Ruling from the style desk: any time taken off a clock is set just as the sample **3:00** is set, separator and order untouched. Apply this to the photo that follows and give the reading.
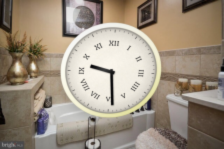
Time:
**9:29**
